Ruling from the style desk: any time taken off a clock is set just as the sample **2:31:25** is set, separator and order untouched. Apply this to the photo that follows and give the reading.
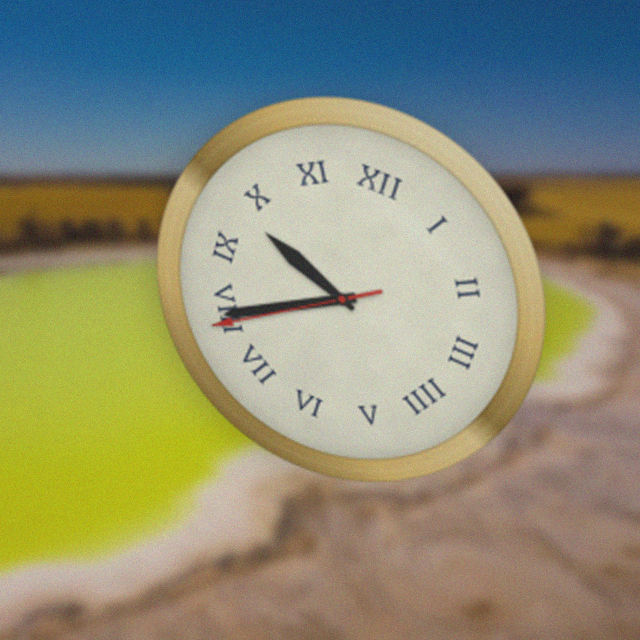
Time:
**9:39:39**
